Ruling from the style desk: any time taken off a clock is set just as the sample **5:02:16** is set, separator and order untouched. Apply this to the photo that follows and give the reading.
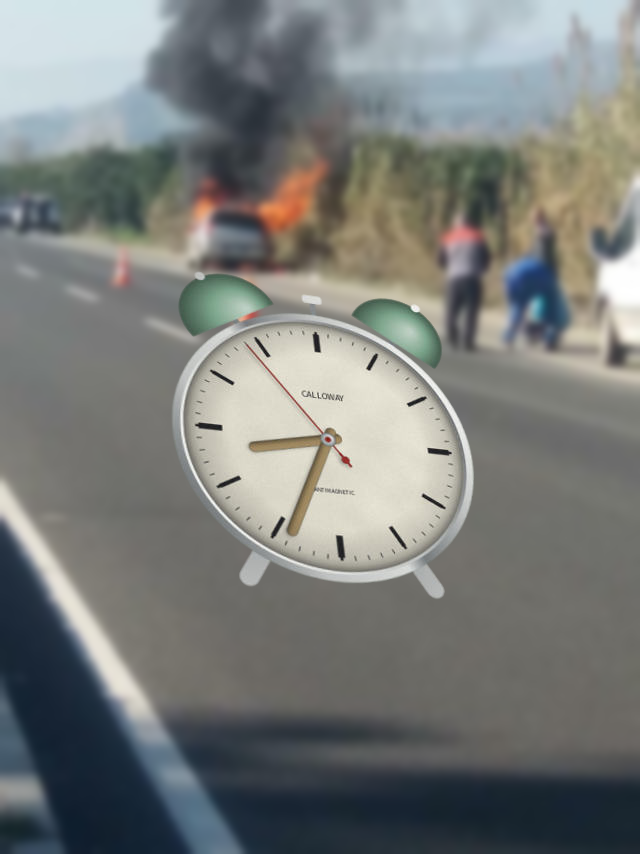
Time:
**8:33:54**
